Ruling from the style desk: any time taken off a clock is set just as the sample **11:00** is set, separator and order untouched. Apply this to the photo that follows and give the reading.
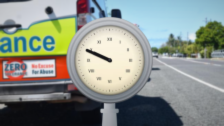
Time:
**9:49**
